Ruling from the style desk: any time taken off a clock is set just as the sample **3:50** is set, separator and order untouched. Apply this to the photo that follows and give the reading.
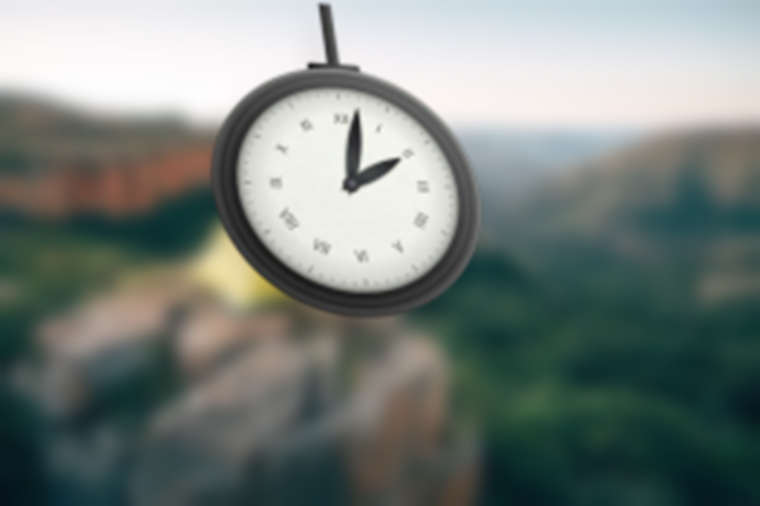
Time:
**2:02**
